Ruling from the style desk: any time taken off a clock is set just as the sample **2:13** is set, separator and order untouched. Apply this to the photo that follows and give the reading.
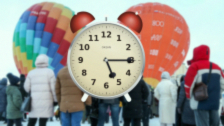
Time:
**5:15**
